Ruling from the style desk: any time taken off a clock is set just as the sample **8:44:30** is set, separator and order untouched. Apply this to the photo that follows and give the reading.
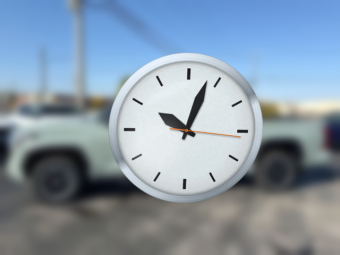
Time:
**10:03:16**
